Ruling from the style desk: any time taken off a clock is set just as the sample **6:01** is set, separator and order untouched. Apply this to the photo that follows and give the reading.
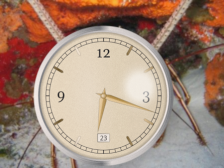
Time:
**6:18**
